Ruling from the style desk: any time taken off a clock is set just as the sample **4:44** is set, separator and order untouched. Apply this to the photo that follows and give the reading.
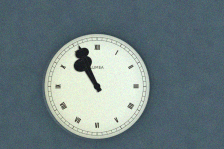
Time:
**10:56**
